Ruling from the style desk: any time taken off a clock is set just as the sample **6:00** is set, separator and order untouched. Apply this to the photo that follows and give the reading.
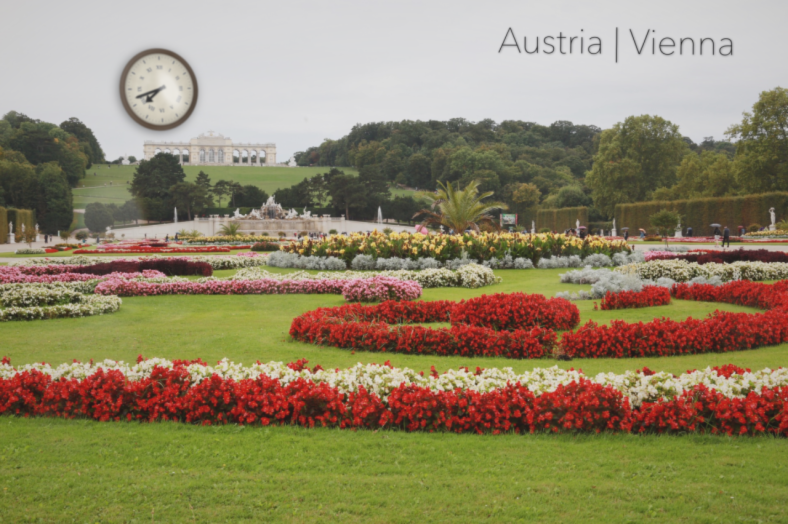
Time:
**7:42**
